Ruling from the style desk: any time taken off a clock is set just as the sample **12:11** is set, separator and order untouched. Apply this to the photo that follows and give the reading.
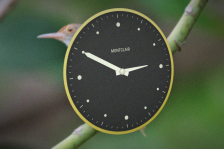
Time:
**2:50**
